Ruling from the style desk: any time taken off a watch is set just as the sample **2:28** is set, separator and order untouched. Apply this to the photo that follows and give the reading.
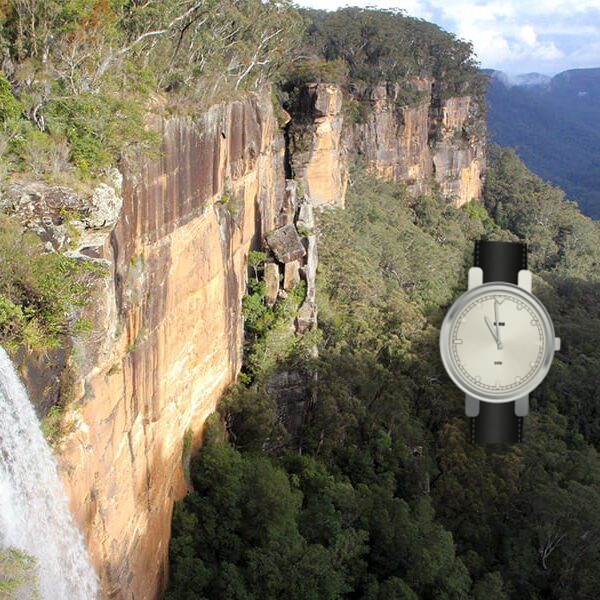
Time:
**10:59**
